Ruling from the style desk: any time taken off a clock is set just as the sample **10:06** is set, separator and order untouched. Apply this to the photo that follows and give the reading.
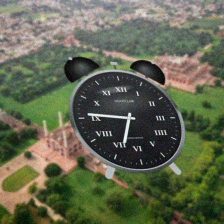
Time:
**6:46**
